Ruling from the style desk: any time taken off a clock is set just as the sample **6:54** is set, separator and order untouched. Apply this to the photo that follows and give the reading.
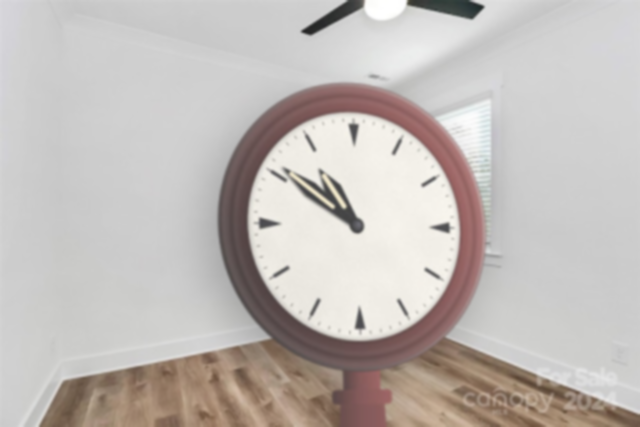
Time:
**10:51**
